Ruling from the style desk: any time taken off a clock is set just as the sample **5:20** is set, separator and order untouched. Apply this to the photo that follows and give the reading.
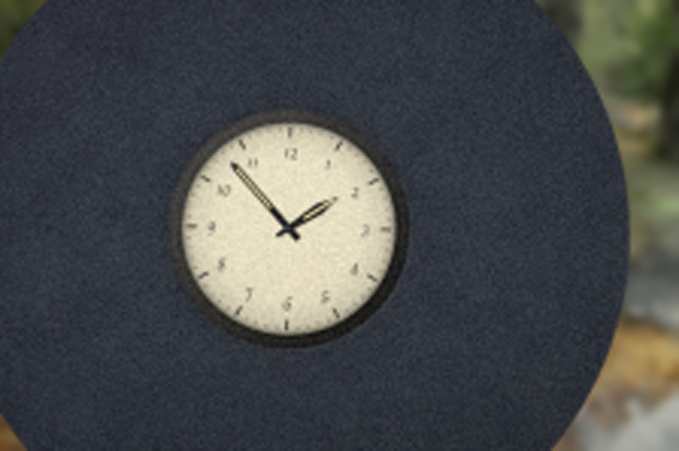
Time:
**1:53**
